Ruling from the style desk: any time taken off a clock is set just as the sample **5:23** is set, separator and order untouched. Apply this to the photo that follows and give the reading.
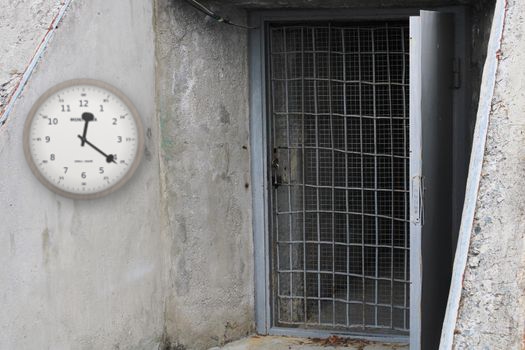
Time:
**12:21**
